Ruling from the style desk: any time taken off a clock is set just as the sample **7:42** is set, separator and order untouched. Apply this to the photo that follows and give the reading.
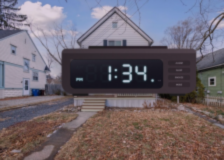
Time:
**1:34**
